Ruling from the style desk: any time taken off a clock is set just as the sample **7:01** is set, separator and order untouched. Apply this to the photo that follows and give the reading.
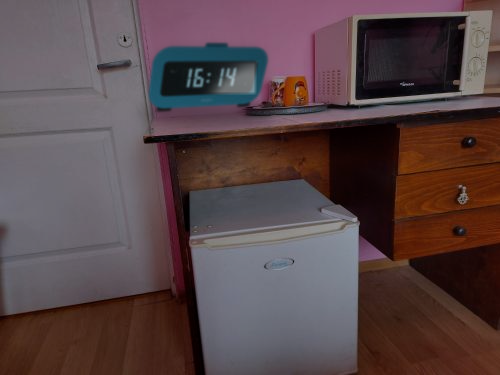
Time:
**16:14**
